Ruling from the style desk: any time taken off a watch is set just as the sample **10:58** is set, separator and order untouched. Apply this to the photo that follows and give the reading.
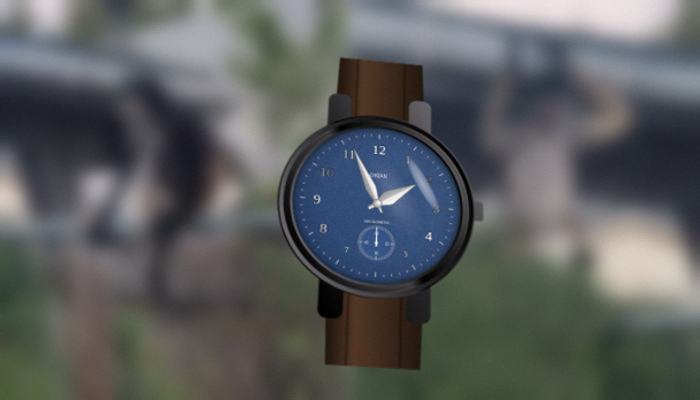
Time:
**1:56**
